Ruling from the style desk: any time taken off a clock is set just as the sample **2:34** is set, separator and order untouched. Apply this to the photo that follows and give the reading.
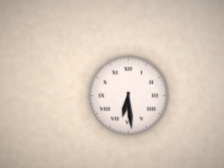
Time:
**6:29**
